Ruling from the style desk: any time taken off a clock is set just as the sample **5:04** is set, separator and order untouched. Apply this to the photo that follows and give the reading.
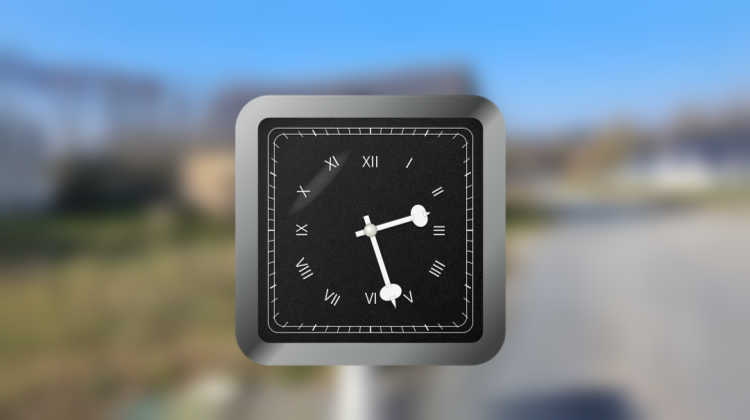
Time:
**2:27**
